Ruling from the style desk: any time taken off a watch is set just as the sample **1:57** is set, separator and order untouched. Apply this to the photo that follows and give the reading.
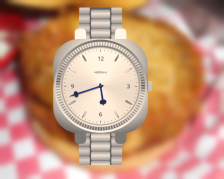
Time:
**5:42**
